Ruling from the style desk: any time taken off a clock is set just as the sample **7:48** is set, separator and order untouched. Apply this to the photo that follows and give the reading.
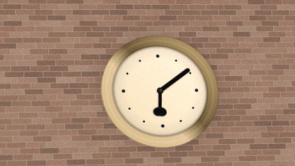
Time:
**6:09**
